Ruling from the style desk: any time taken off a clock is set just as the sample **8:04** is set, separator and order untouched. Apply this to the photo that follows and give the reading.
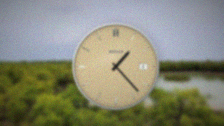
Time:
**1:23**
